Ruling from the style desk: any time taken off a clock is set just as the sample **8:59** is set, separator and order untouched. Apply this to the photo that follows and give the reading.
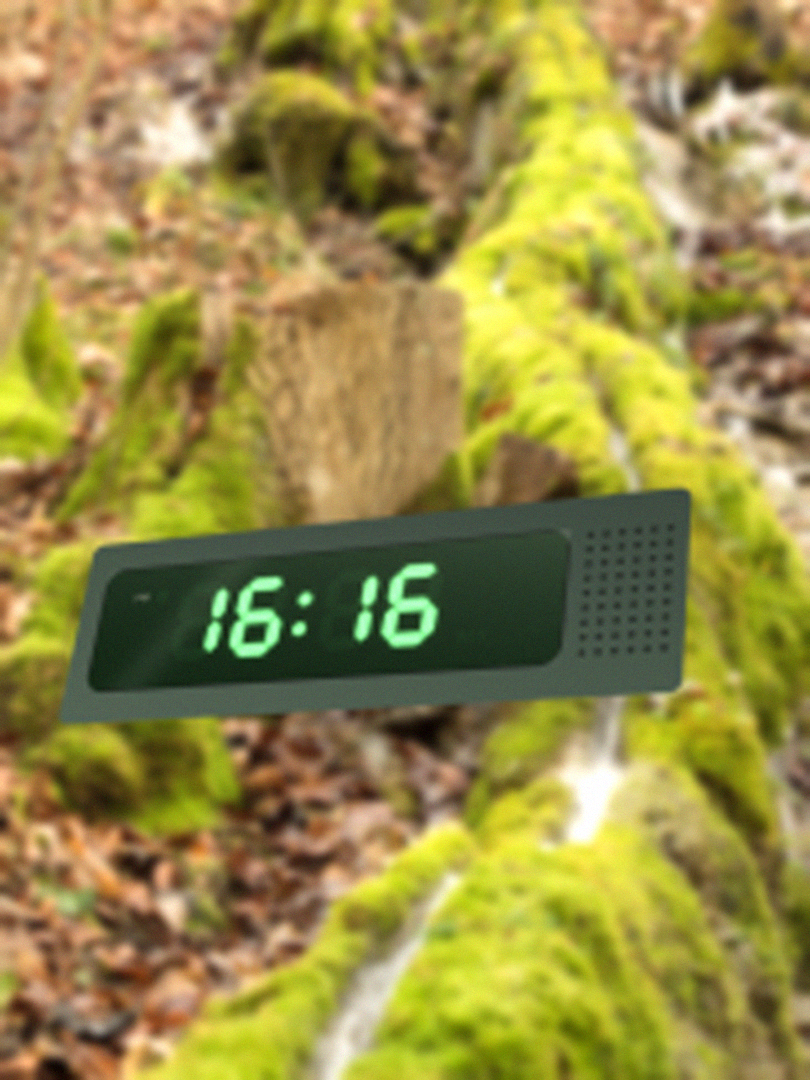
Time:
**16:16**
